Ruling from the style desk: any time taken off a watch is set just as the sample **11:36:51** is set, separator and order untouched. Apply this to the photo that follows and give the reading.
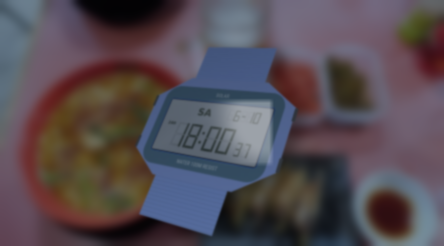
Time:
**18:00:37**
